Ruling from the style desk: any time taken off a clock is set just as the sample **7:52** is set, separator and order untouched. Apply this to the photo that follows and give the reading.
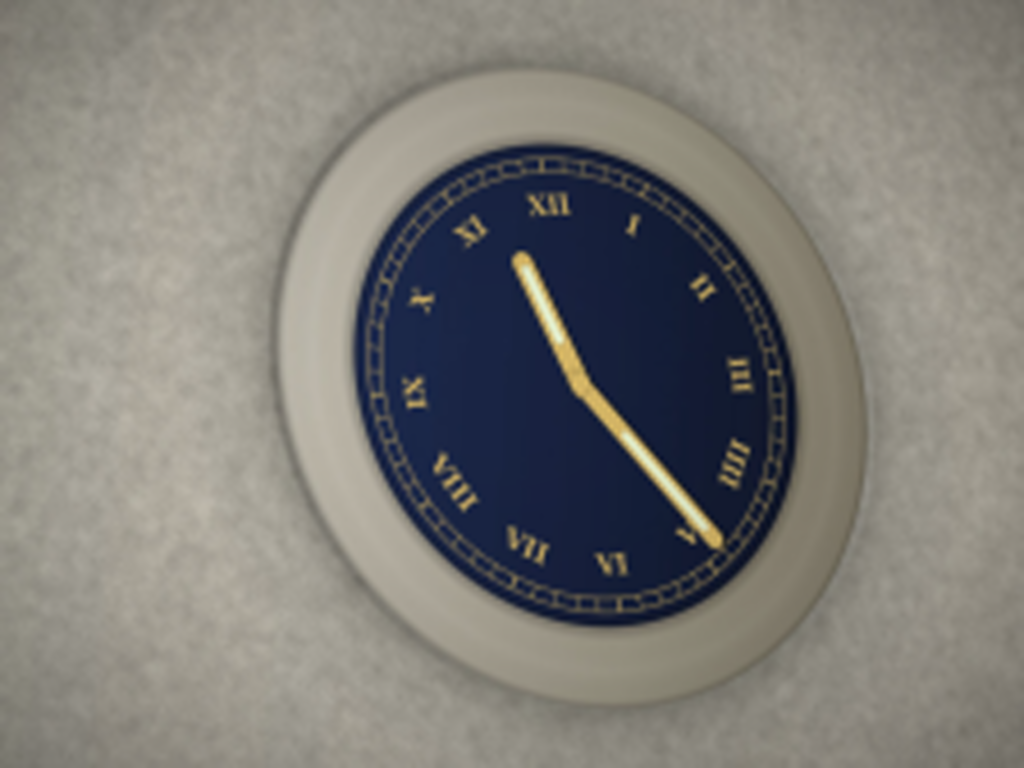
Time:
**11:24**
